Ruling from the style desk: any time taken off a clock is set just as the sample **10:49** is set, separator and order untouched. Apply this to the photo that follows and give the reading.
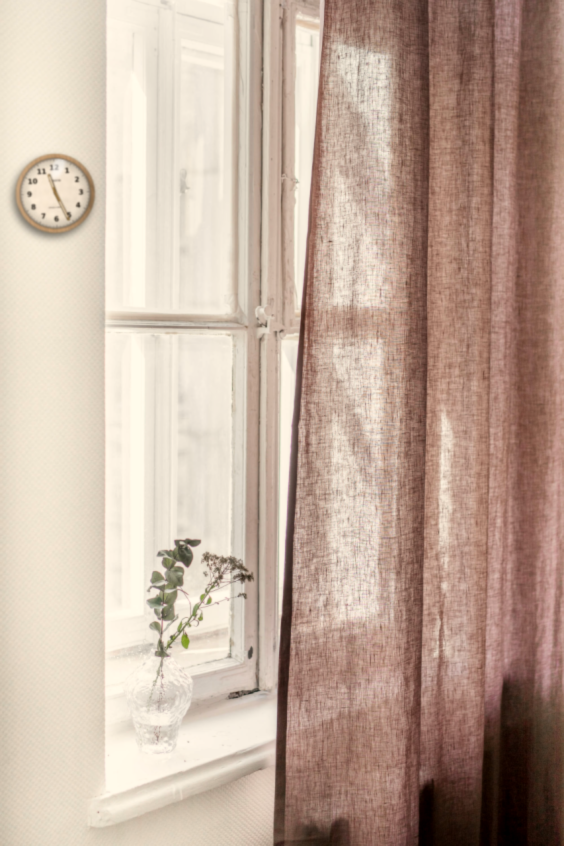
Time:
**11:26**
